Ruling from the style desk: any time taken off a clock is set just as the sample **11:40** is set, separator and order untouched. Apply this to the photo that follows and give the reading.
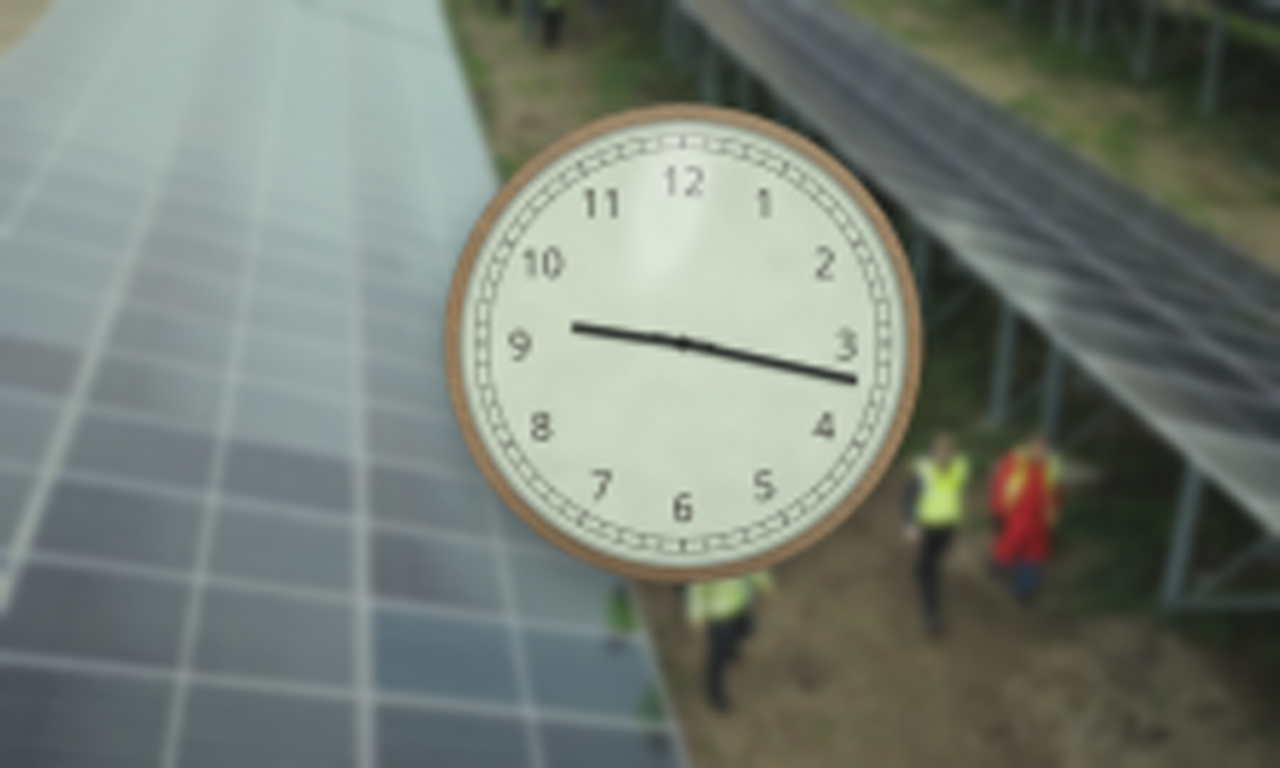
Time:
**9:17**
